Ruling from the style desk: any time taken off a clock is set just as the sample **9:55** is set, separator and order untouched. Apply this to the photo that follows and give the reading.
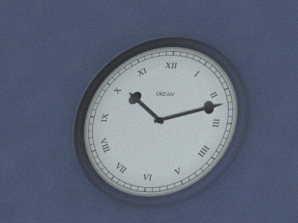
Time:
**10:12**
